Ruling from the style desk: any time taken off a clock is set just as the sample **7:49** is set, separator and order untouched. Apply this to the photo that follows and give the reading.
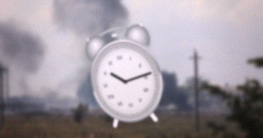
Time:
**10:14**
